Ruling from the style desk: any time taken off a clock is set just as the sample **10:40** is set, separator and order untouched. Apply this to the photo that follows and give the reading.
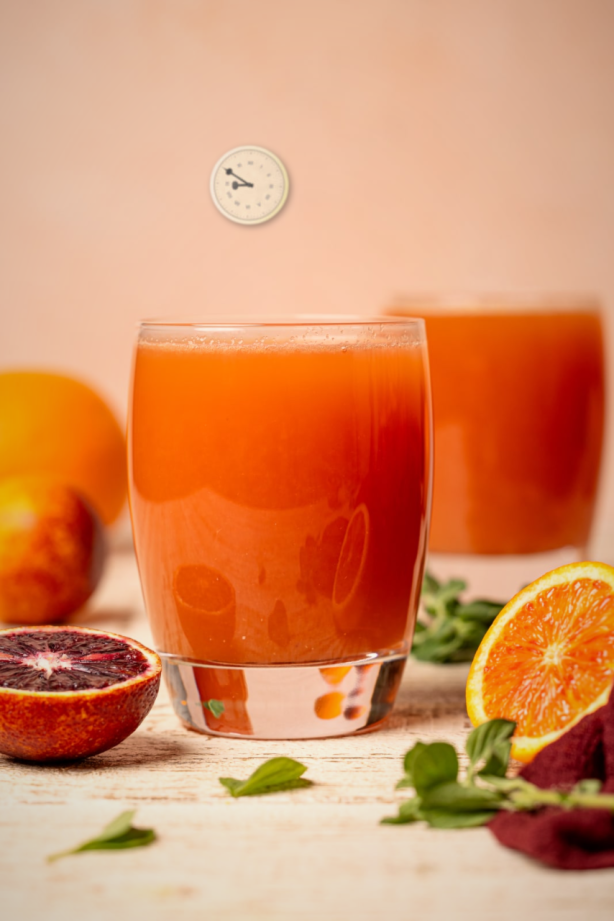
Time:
**8:50**
